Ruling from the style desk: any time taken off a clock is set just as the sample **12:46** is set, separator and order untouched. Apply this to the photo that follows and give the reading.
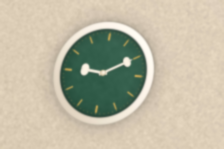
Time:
**9:10**
